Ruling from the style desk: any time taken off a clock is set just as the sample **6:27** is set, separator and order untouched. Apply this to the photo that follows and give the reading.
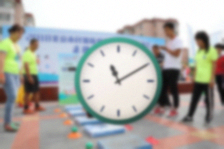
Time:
**11:10**
